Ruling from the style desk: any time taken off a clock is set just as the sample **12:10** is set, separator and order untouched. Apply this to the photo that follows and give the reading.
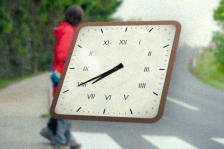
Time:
**7:40**
